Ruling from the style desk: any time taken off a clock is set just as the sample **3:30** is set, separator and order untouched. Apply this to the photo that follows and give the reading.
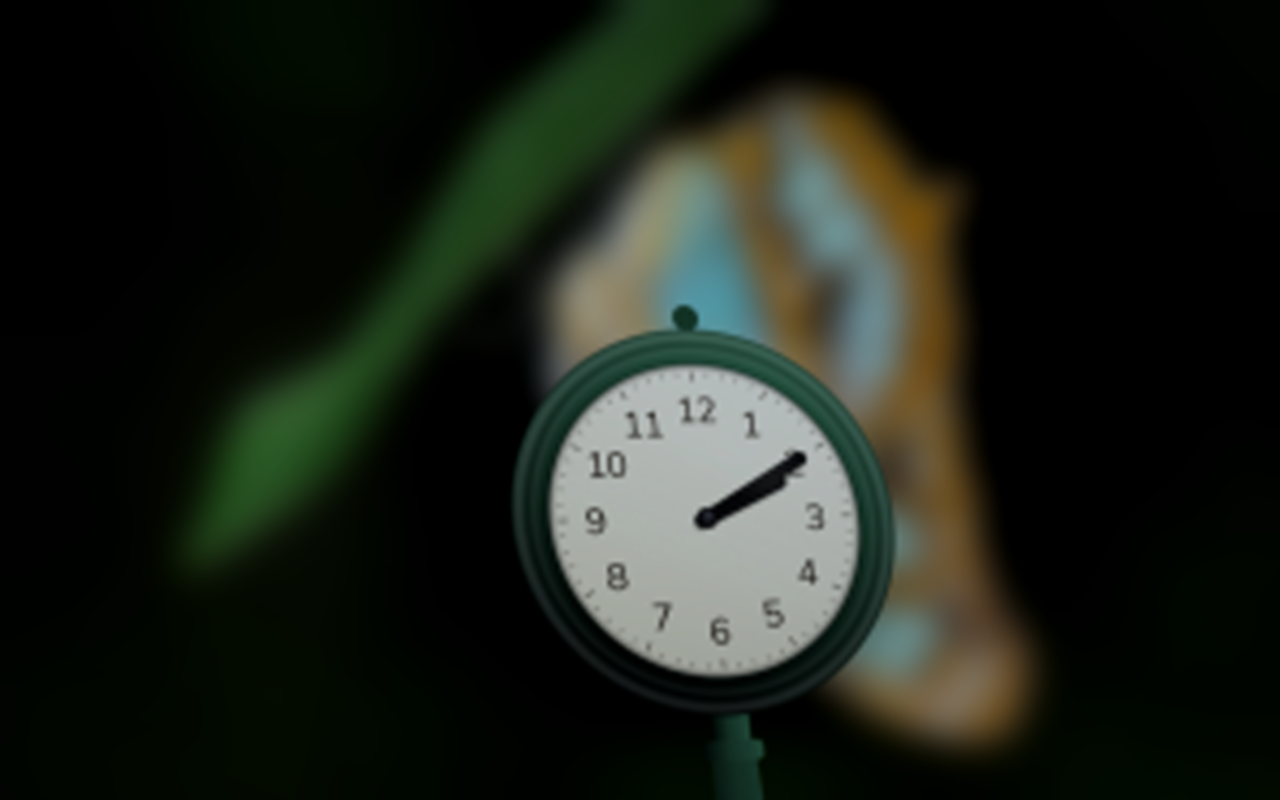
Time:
**2:10**
